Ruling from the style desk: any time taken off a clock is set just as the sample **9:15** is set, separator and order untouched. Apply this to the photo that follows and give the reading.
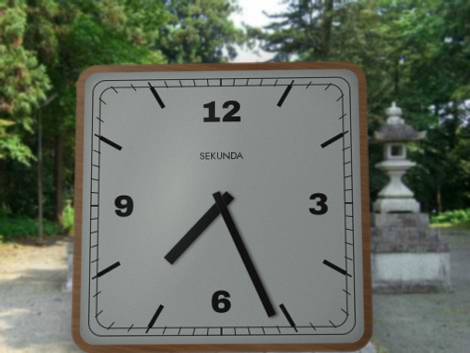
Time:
**7:26**
